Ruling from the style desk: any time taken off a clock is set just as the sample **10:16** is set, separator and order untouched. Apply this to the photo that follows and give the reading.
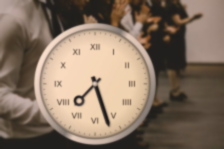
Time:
**7:27**
